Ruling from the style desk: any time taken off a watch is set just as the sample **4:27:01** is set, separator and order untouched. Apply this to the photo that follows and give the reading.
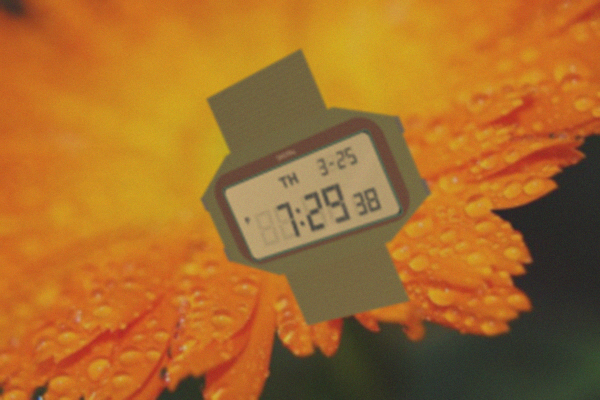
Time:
**7:29:38**
